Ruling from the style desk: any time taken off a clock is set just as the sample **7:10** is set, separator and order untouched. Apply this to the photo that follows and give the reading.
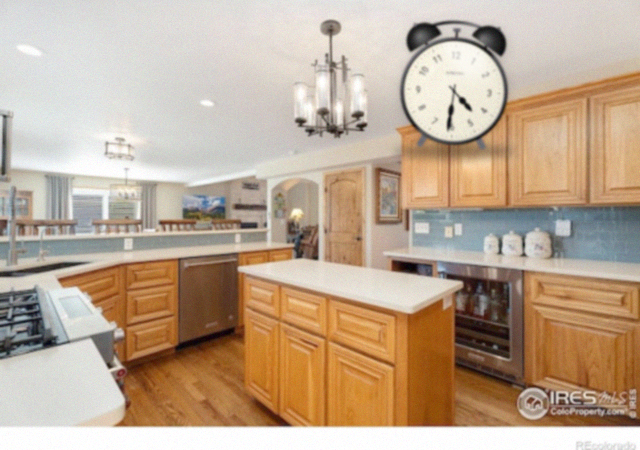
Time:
**4:31**
